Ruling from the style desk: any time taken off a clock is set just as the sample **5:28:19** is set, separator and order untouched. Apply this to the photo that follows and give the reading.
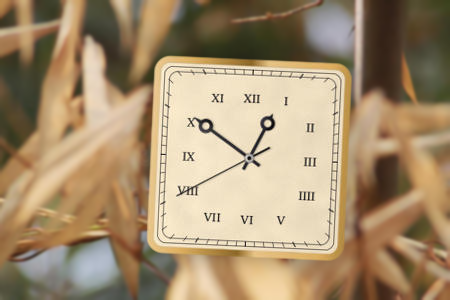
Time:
**12:50:40**
